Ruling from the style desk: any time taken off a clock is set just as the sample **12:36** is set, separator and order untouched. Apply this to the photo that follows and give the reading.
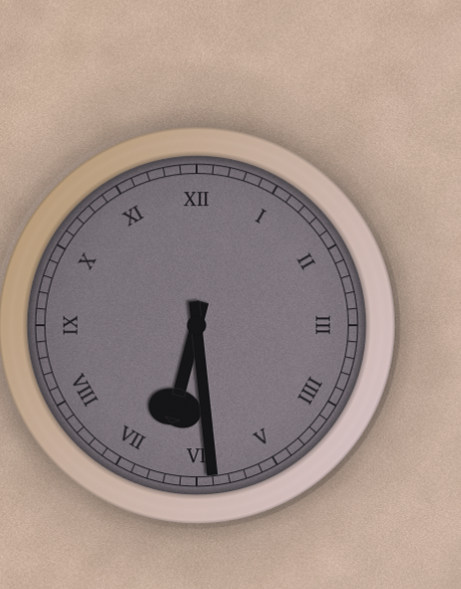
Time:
**6:29**
